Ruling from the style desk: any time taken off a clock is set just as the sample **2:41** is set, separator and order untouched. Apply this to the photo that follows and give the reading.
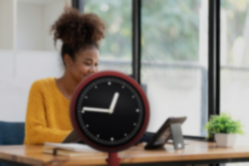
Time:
**12:46**
